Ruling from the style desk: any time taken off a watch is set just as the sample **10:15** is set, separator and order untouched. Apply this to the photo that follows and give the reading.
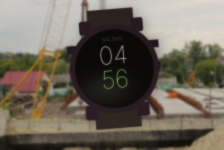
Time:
**4:56**
